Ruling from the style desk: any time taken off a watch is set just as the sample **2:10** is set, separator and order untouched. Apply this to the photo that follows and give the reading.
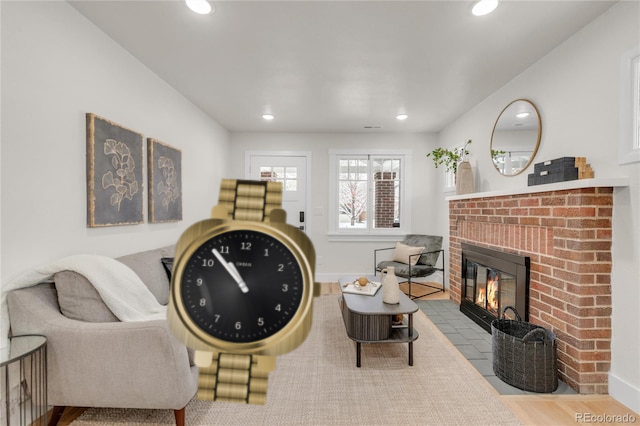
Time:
**10:53**
